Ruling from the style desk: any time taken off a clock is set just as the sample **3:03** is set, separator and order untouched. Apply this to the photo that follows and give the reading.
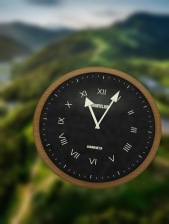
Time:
**11:04**
